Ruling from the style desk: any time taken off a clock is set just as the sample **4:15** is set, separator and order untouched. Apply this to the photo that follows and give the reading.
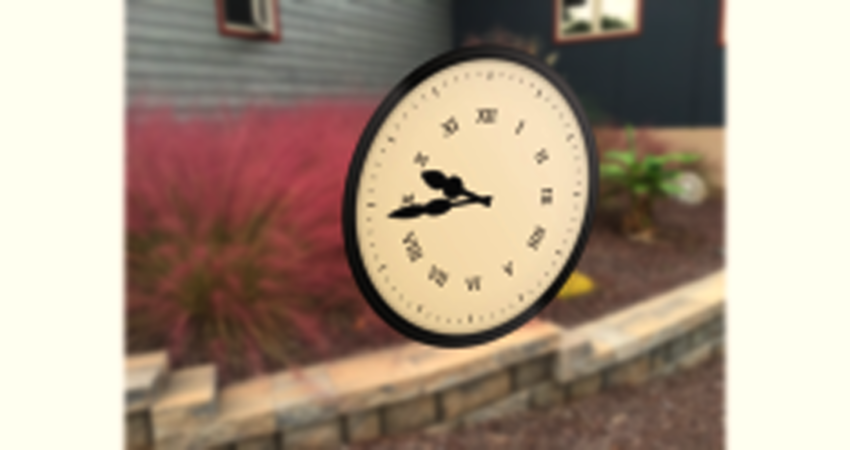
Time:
**9:44**
